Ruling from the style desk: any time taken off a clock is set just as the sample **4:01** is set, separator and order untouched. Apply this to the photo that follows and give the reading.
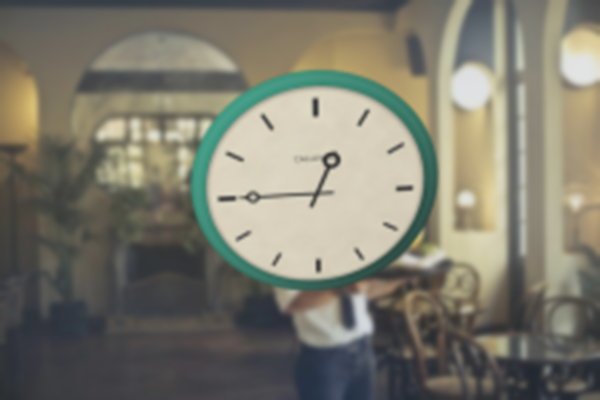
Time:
**12:45**
